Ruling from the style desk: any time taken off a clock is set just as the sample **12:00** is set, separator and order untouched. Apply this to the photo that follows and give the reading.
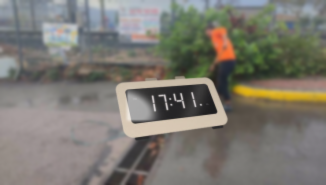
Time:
**17:41**
